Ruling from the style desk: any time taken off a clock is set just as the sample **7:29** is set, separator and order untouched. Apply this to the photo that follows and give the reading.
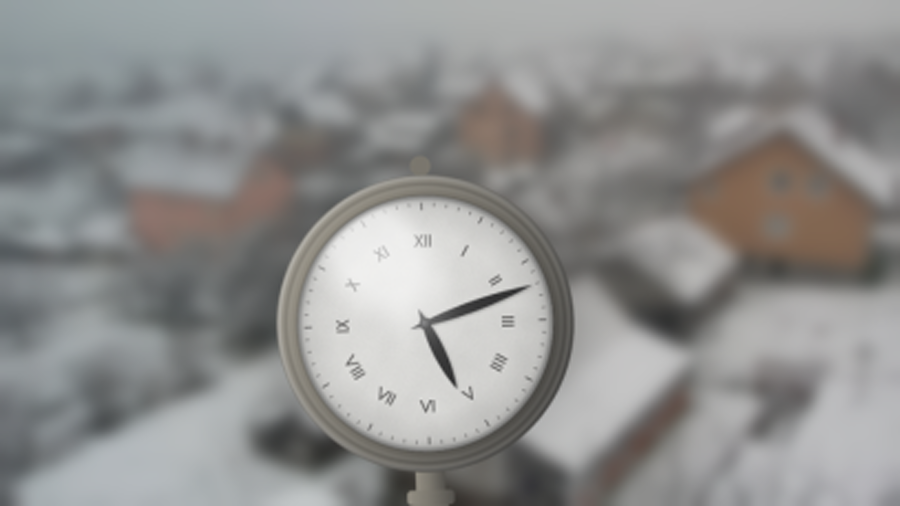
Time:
**5:12**
